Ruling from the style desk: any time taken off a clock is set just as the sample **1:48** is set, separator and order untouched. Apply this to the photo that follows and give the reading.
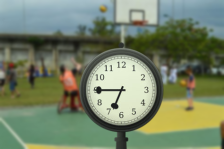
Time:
**6:45**
